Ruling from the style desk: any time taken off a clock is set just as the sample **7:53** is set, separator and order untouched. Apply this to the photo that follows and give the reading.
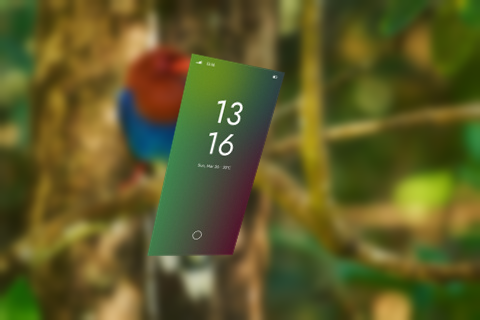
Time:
**13:16**
